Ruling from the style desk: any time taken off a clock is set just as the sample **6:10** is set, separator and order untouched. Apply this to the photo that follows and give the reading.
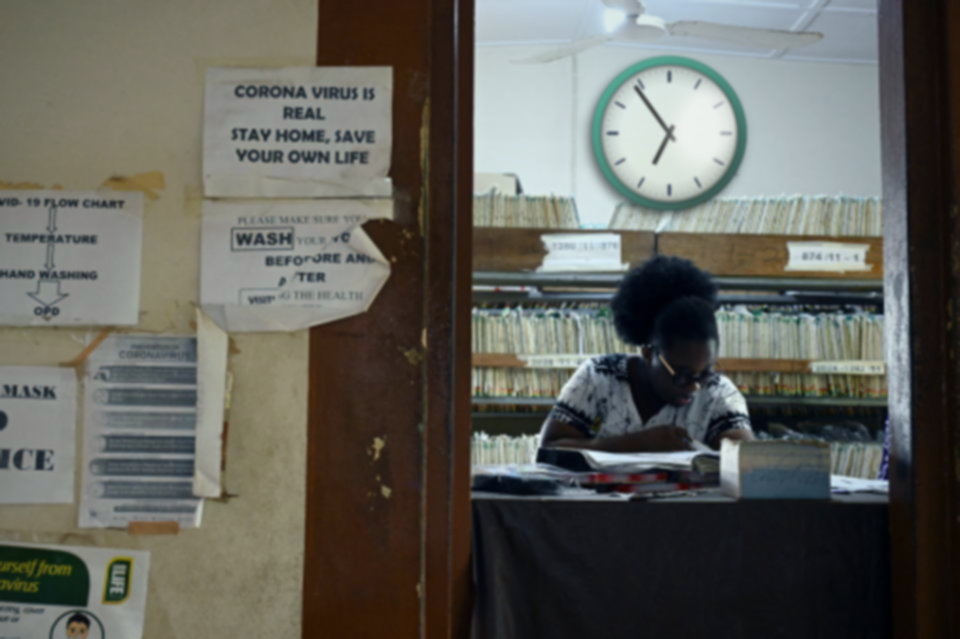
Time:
**6:54**
